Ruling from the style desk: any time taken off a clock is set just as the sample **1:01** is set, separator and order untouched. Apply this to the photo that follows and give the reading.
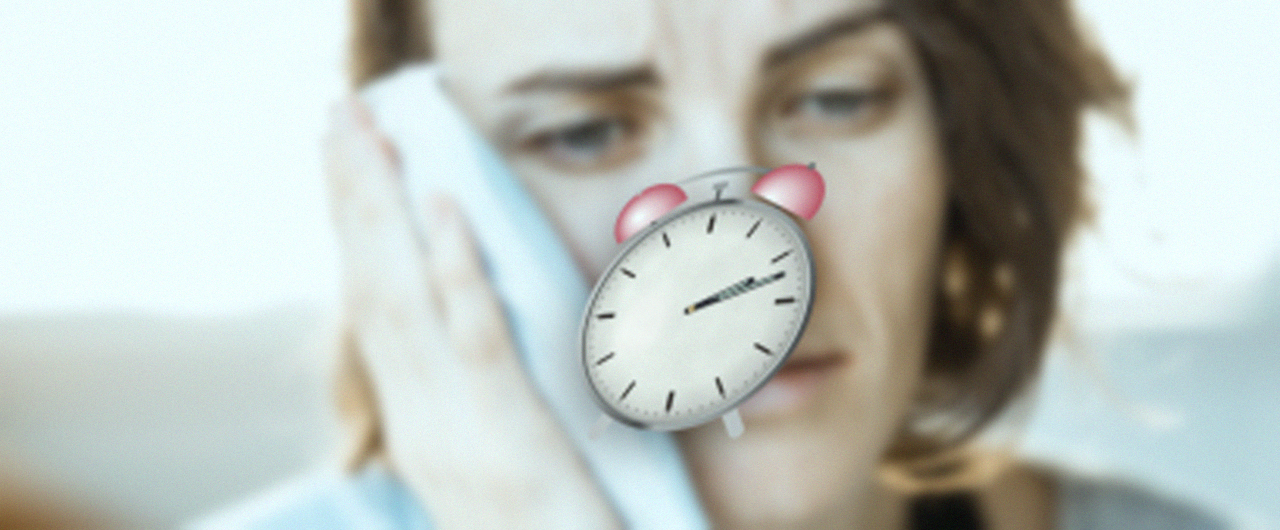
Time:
**2:12**
